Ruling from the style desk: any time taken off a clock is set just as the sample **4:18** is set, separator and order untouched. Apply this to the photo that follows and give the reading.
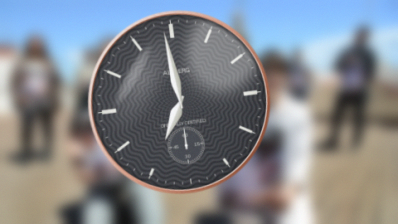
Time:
**6:59**
